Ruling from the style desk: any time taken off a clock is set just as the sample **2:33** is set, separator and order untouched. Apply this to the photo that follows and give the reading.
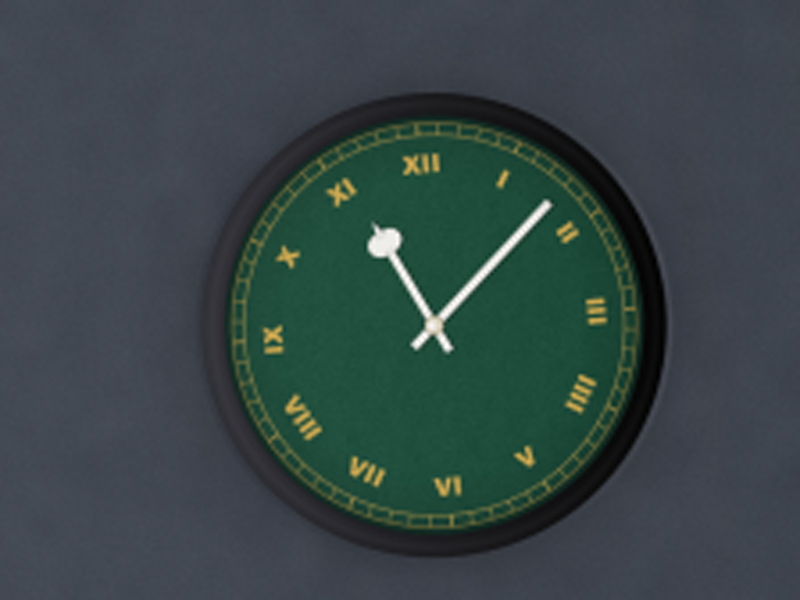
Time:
**11:08**
